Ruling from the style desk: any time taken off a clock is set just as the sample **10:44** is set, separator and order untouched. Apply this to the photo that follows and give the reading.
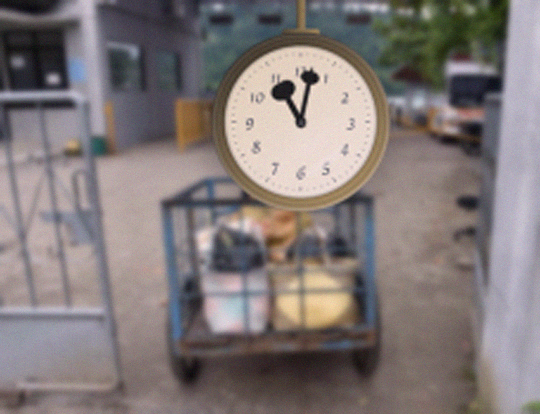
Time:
**11:02**
